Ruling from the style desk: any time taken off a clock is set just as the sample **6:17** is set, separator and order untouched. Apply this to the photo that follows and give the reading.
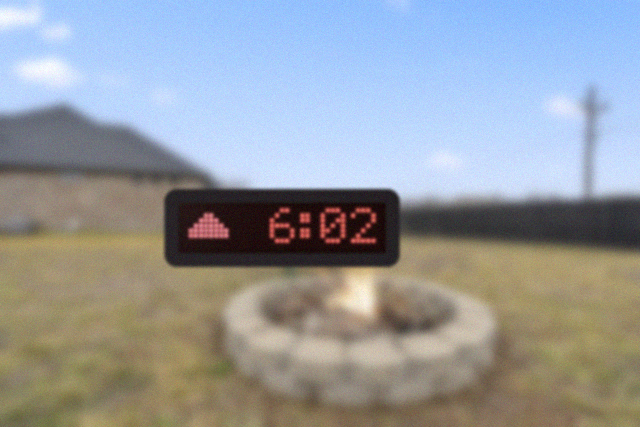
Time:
**6:02**
